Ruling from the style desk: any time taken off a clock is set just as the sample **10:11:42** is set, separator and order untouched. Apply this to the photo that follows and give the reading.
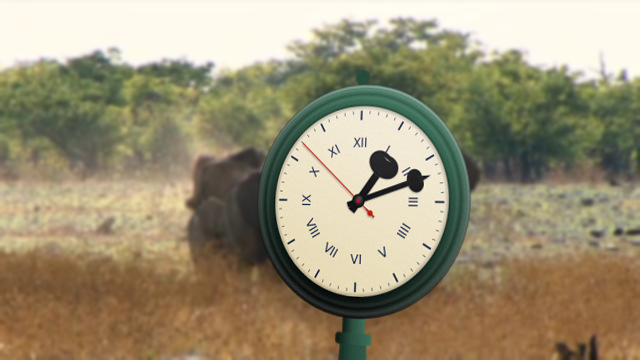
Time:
**1:11:52**
